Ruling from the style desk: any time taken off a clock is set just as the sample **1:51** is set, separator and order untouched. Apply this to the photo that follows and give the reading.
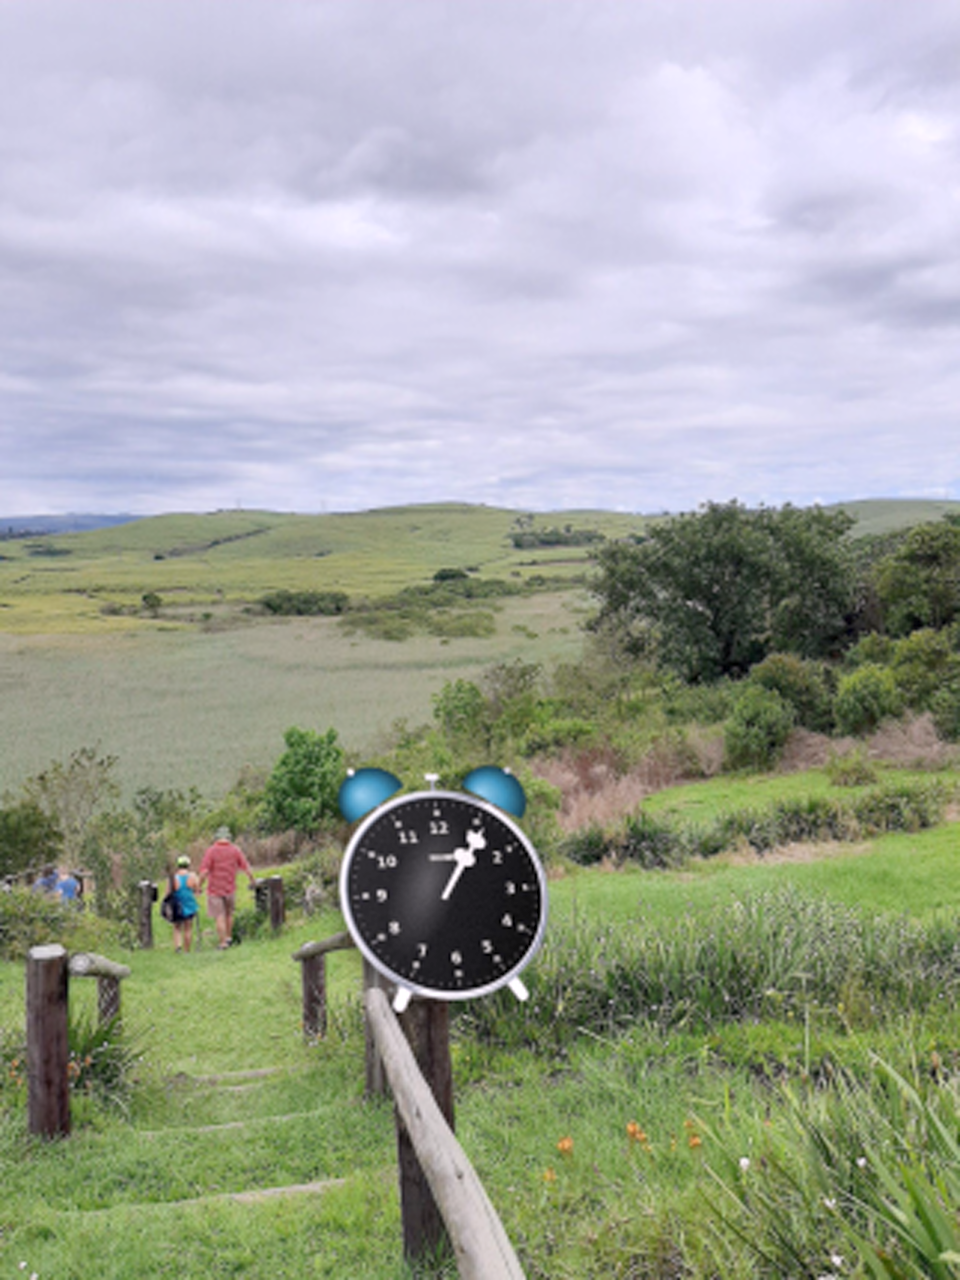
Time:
**1:06**
